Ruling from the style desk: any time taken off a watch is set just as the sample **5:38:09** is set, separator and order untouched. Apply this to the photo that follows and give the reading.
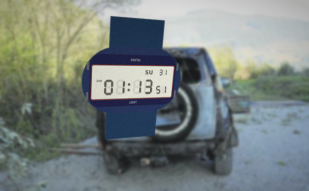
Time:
**1:13:51**
